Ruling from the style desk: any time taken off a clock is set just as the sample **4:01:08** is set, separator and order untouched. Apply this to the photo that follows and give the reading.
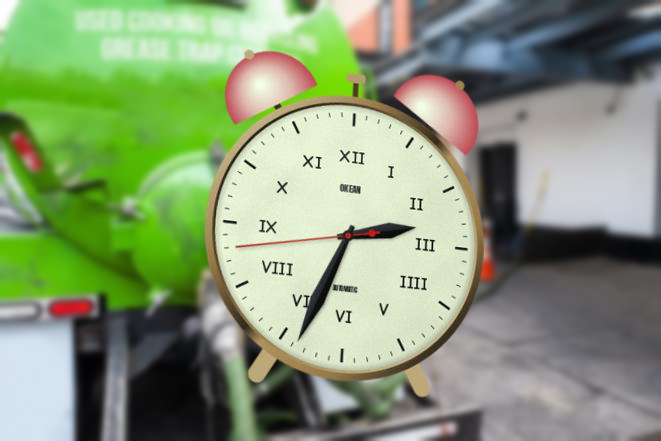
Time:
**2:33:43**
